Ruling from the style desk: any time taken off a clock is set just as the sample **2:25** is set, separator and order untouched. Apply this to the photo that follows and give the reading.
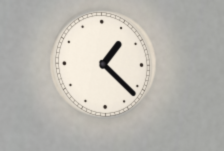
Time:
**1:22**
